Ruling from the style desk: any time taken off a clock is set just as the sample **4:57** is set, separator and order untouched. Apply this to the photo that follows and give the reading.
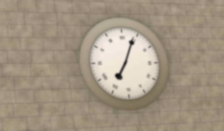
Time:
**7:04**
